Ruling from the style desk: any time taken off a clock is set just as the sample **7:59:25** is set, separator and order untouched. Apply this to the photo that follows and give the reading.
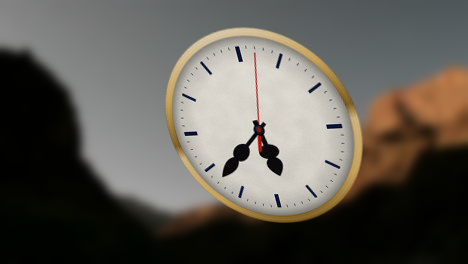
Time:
**5:38:02**
